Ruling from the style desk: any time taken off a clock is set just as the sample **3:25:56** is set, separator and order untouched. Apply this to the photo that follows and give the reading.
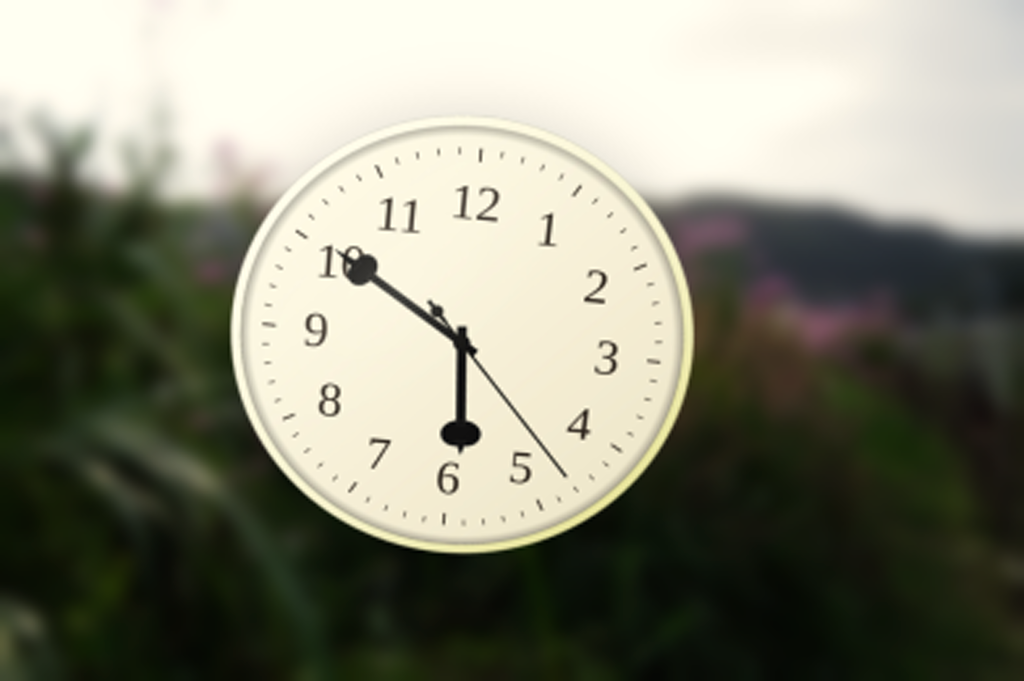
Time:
**5:50:23**
